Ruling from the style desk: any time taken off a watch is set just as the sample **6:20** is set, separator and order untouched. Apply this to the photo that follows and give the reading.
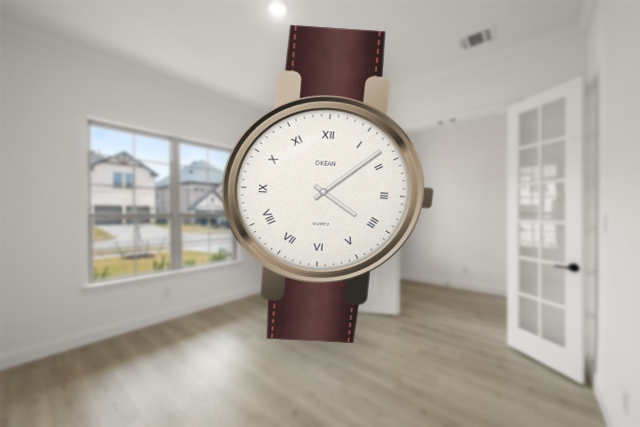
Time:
**4:08**
